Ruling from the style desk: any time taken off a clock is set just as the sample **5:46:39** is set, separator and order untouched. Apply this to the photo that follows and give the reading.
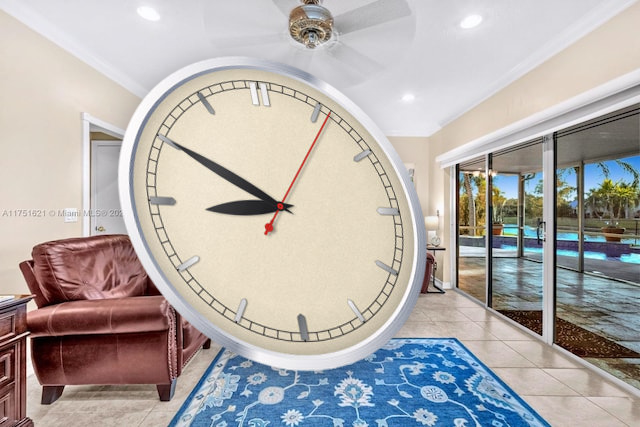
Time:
**8:50:06**
